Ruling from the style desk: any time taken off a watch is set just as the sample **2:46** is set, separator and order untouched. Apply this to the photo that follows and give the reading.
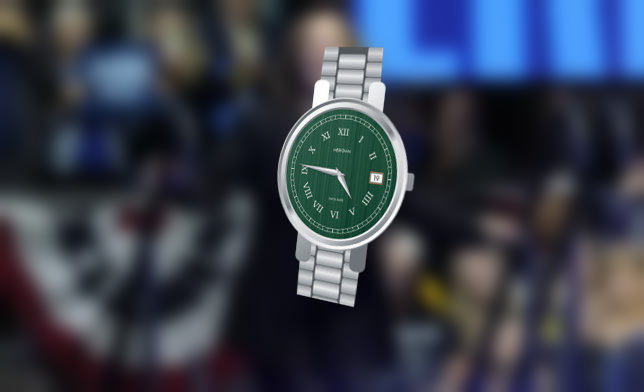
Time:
**4:46**
